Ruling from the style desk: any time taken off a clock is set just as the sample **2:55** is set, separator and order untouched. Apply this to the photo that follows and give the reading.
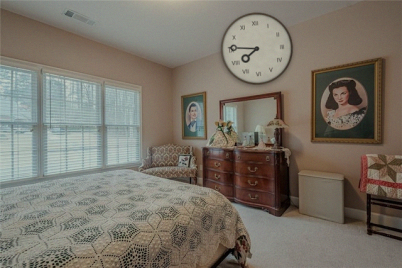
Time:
**7:46**
